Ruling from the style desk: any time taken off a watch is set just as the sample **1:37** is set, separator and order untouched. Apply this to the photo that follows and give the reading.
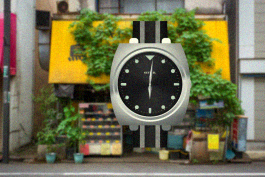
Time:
**6:01**
